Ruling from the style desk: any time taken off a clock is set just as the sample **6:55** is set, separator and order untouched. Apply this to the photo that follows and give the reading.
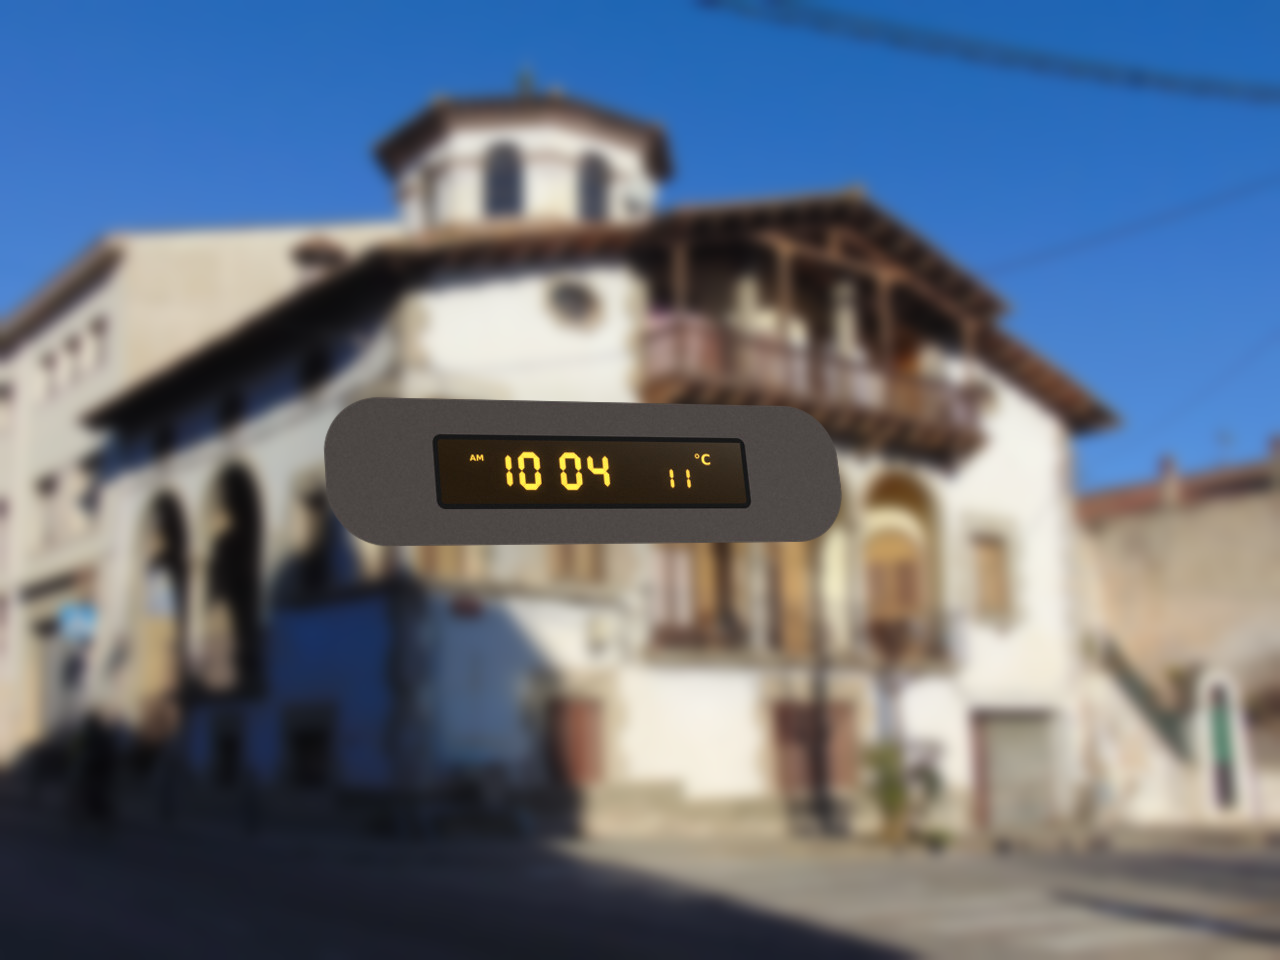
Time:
**10:04**
